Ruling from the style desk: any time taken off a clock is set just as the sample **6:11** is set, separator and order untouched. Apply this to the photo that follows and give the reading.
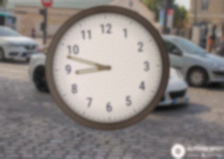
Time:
**8:48**
